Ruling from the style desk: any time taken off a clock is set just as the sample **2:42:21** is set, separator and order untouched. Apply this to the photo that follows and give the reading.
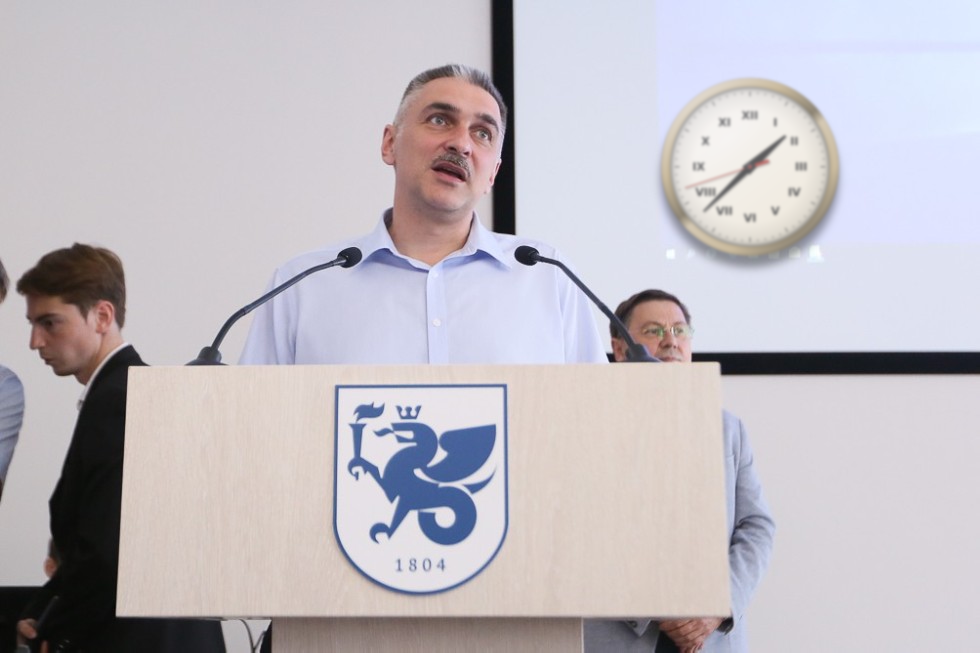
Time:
**1:37:42**
